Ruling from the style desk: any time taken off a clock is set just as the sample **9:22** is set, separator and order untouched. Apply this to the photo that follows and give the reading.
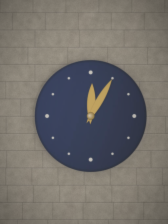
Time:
**12:05**
